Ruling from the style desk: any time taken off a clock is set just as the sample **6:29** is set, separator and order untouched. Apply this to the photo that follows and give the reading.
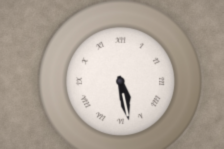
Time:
**5:28**
